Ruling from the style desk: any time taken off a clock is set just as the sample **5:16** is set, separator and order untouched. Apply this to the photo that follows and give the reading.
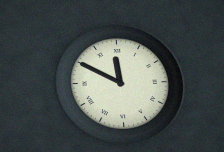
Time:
**11:50**
